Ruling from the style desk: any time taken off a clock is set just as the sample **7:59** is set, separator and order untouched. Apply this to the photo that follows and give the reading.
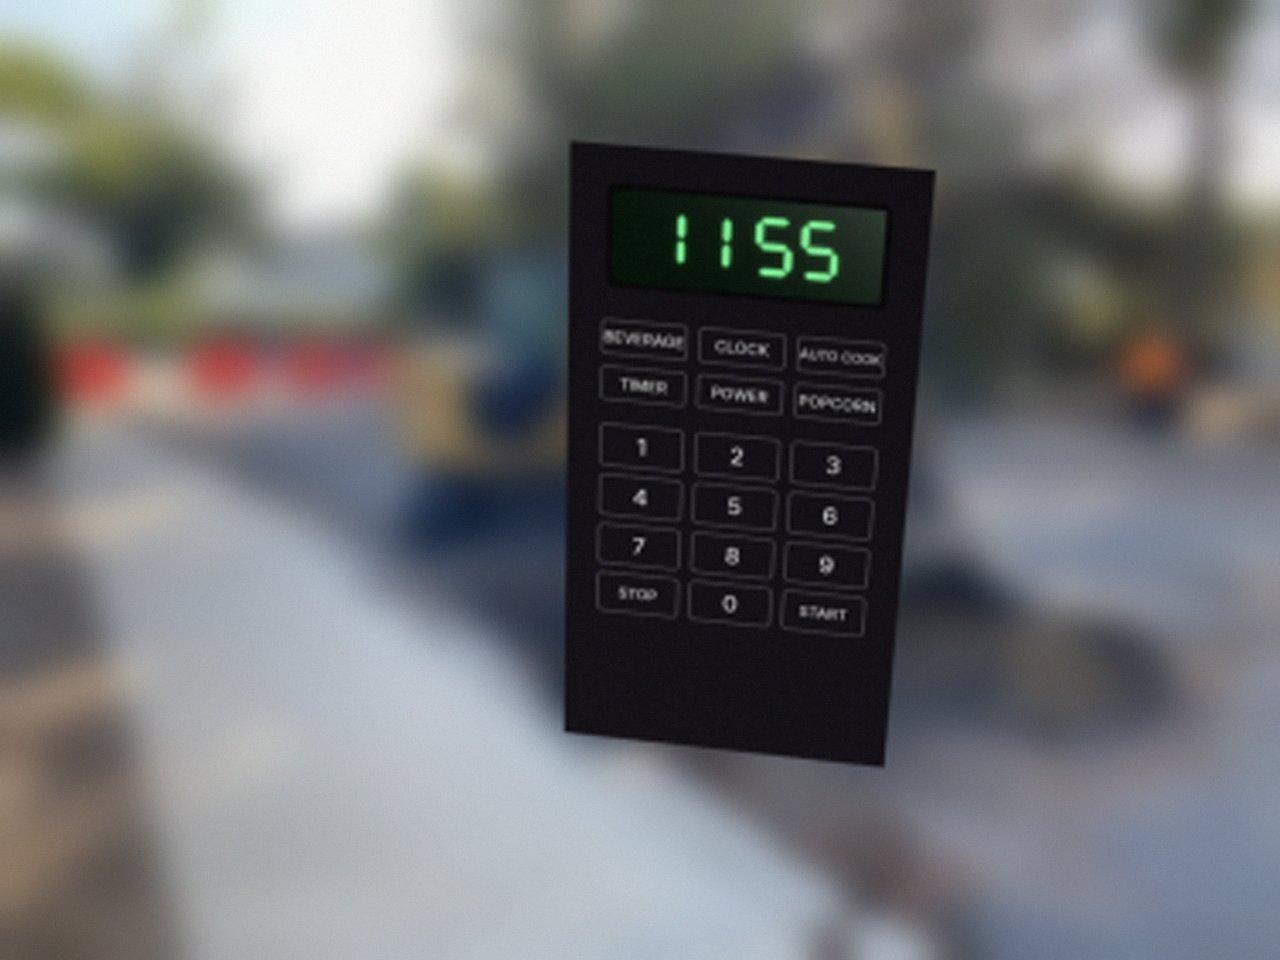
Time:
**11:55**
